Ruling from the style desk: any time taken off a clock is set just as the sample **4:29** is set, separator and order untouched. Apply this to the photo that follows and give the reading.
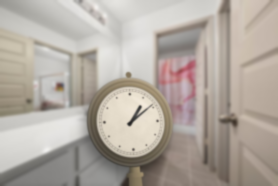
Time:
**1:09**
